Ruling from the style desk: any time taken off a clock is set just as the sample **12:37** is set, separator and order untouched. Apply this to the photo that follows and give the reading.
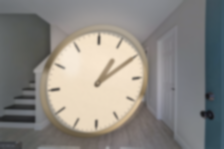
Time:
**1:10**
